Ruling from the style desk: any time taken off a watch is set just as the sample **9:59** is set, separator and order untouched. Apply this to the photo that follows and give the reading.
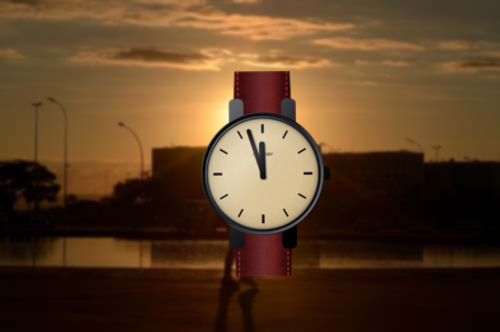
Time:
**11:57**
